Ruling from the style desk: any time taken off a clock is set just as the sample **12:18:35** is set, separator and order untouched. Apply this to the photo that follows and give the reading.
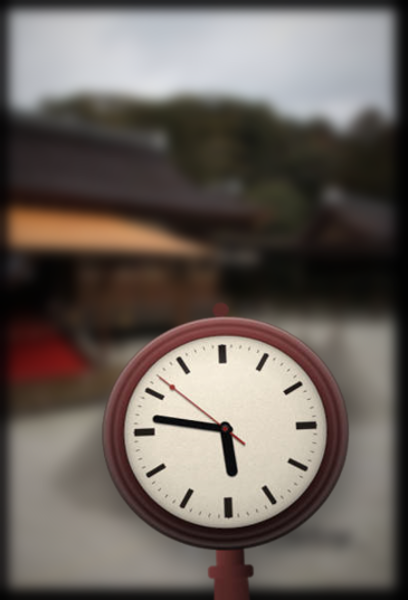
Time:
**5:46:52**
